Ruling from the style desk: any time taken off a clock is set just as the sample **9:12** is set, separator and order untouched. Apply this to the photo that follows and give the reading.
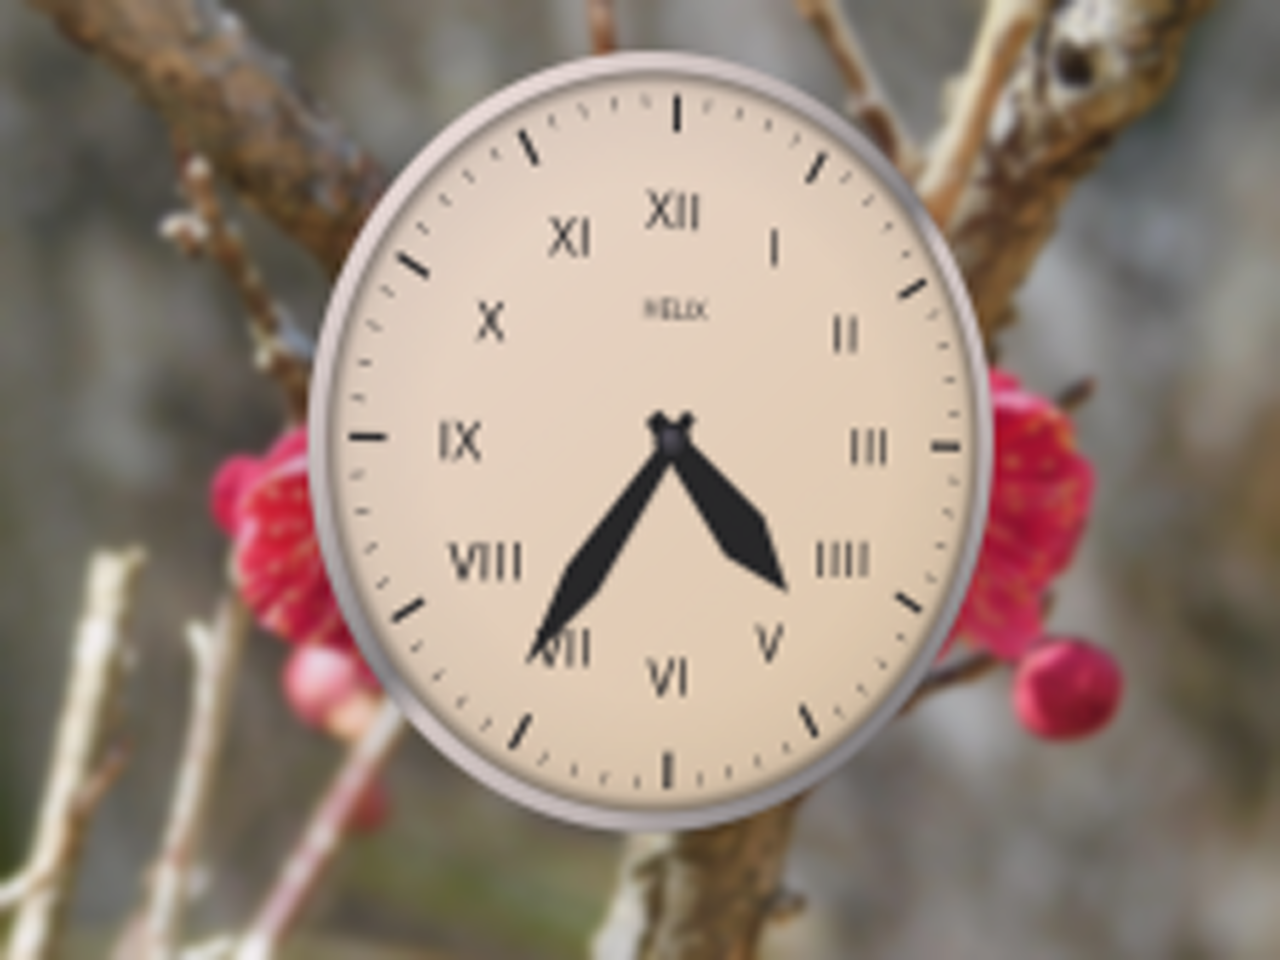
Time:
**4:36**
